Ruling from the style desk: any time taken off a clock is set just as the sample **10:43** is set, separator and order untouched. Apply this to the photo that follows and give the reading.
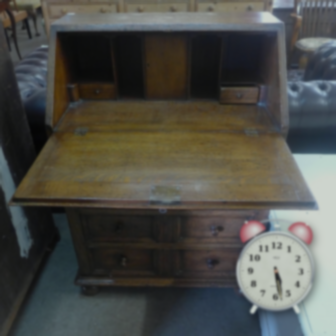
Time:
**5:28**
